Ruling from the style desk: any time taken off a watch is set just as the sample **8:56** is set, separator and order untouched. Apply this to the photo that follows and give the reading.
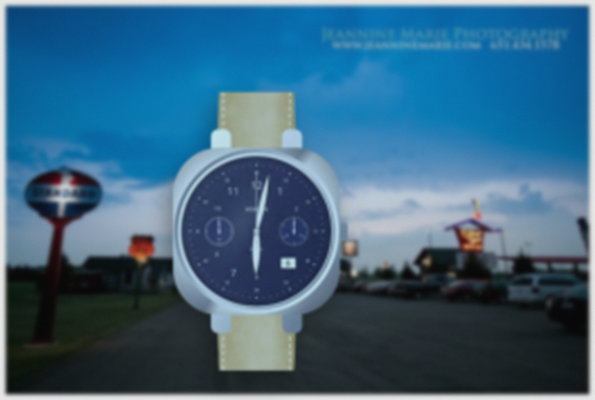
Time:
**6:02**
